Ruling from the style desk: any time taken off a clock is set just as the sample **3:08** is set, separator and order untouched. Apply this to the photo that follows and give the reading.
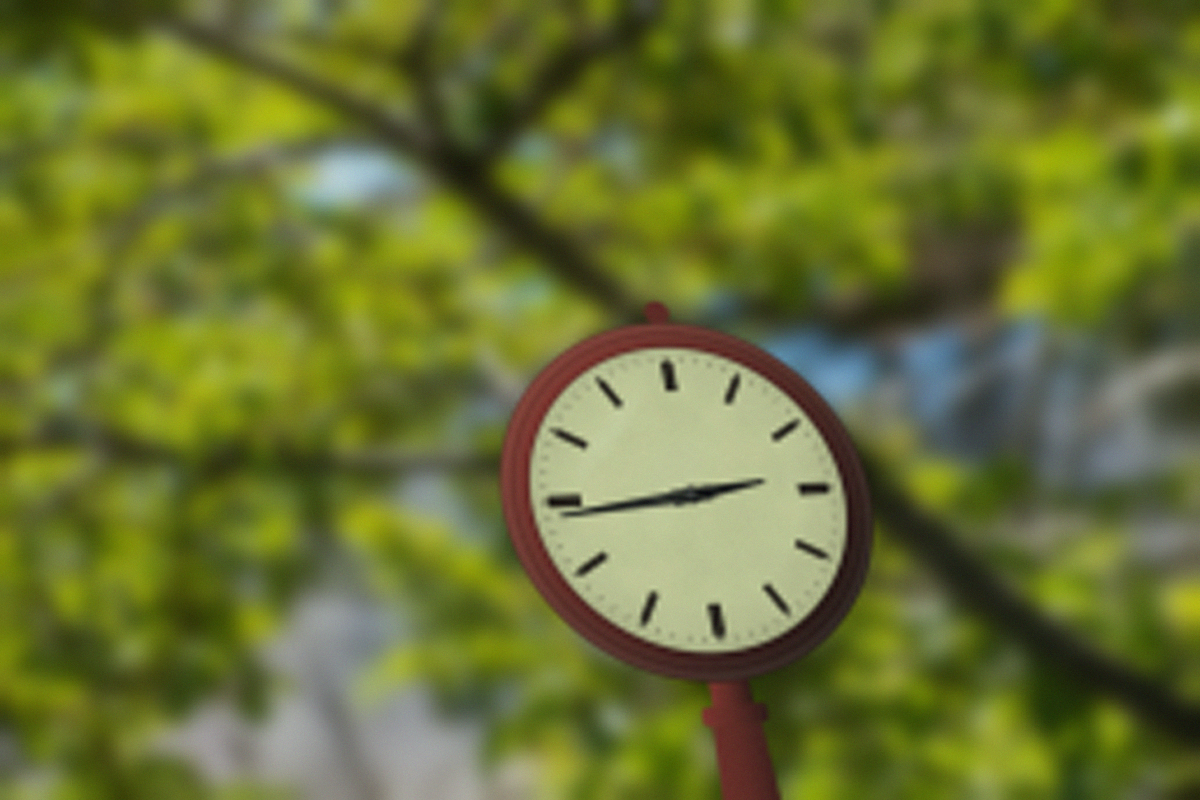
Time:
**2:44**
